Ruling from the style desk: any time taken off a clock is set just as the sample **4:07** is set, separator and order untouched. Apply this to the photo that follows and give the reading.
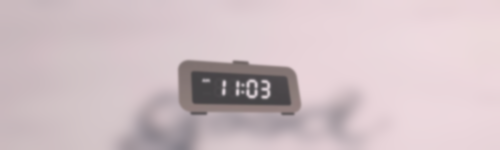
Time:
**11:03**
